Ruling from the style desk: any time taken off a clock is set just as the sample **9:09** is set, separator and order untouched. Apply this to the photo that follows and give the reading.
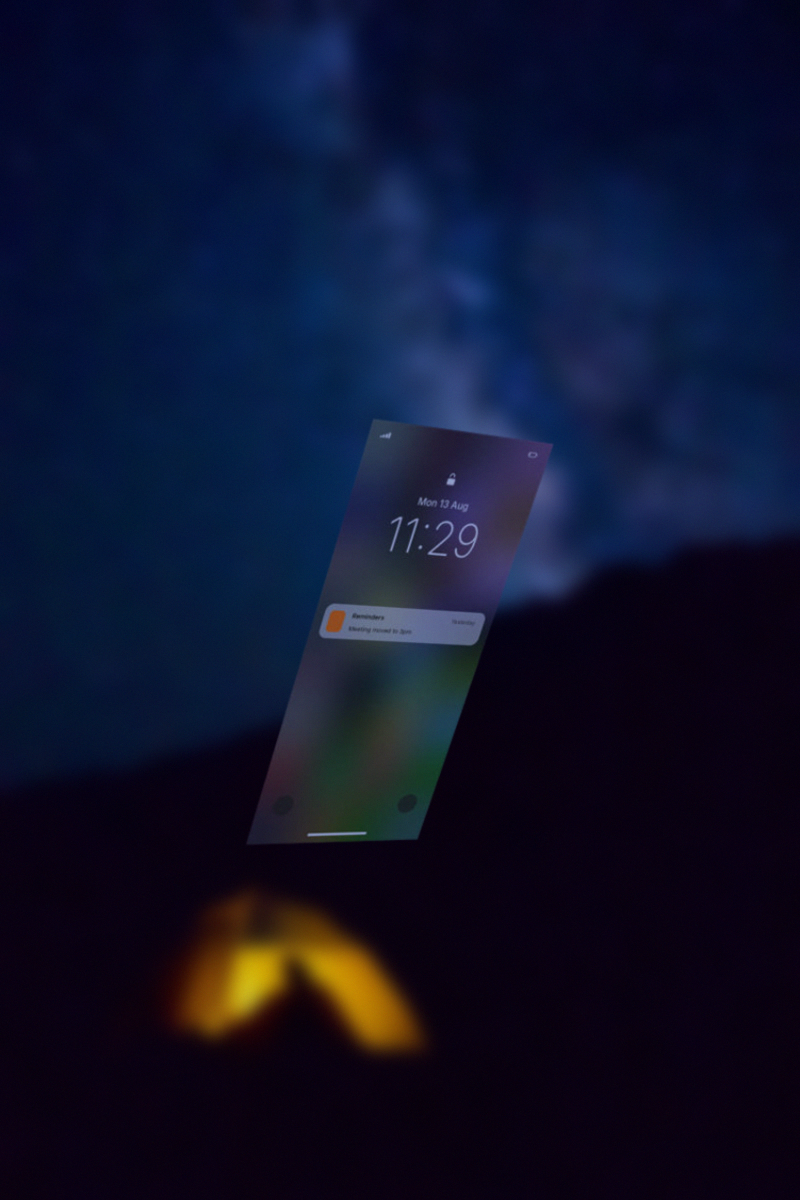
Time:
**11:29**
